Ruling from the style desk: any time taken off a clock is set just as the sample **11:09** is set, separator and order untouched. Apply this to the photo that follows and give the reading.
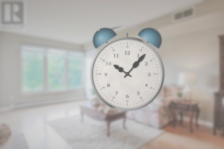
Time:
**10:07**
